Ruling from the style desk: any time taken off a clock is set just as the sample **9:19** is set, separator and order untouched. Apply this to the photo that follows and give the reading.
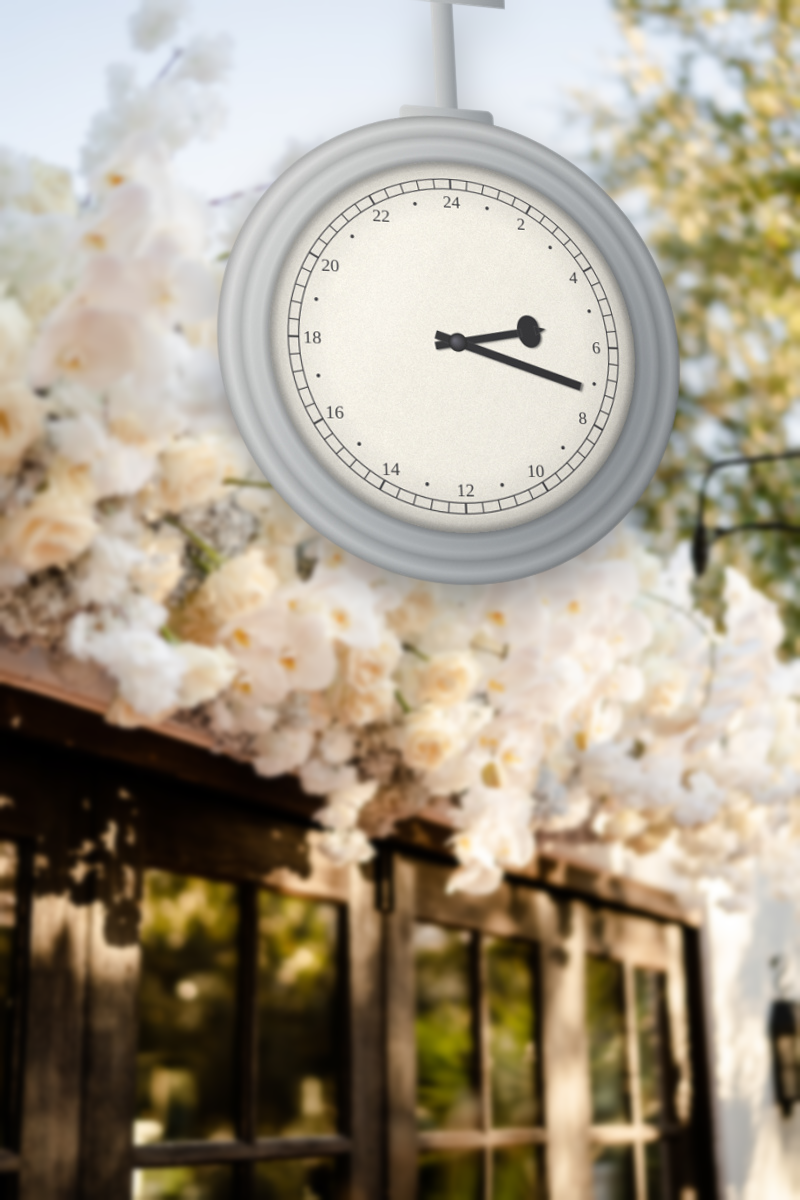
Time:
**5:18**
